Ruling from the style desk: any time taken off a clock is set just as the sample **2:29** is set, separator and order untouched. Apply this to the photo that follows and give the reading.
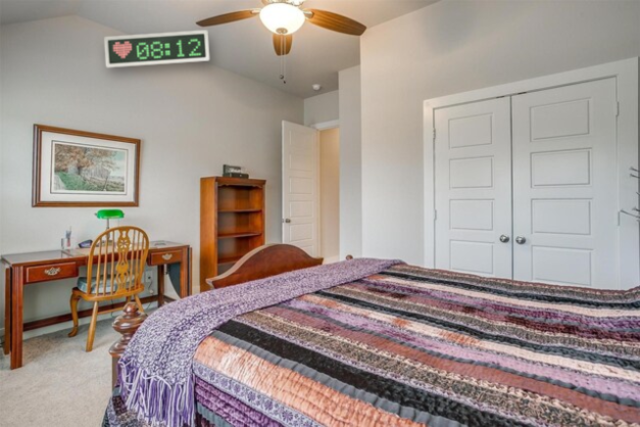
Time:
**8:12**
